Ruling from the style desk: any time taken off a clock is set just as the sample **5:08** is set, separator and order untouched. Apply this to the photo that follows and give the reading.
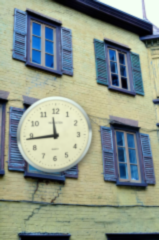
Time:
**11:44**
